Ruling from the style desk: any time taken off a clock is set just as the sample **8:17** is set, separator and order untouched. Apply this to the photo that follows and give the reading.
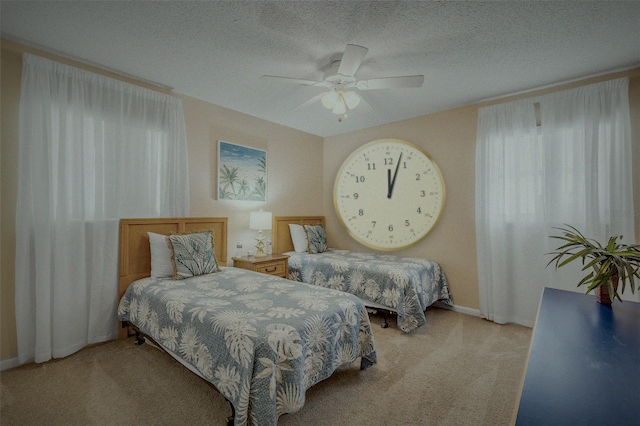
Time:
**12:03**
